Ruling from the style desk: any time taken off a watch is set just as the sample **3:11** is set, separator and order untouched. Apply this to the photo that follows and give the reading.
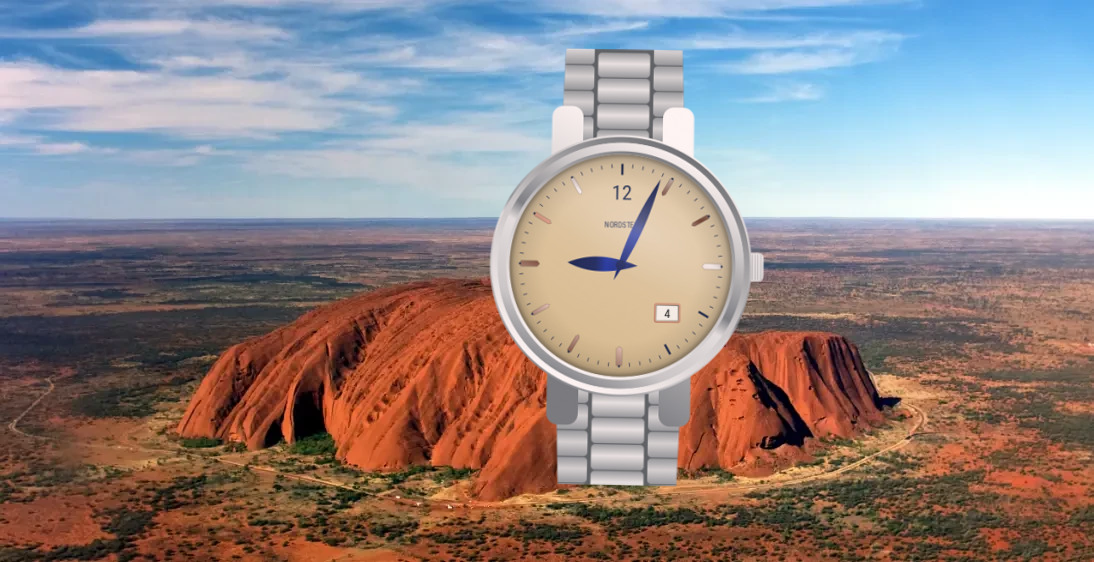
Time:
**9:04**
